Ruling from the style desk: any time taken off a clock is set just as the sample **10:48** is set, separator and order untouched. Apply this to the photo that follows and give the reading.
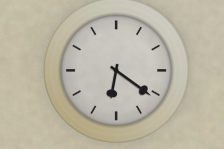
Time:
**6:21**
